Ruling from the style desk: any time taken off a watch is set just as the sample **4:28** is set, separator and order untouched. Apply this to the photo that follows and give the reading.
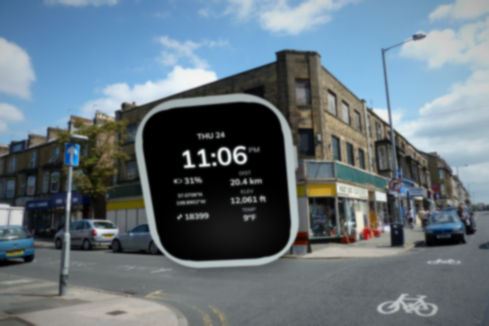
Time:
**11:06**
